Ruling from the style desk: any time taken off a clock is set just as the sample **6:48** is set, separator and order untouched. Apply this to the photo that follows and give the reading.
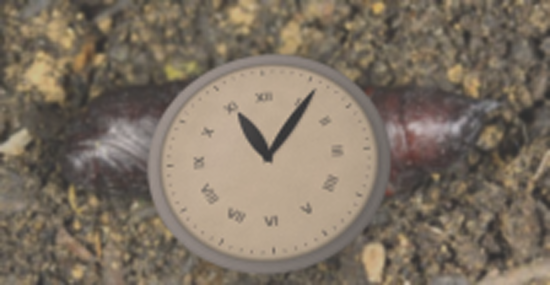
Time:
**11:06**
